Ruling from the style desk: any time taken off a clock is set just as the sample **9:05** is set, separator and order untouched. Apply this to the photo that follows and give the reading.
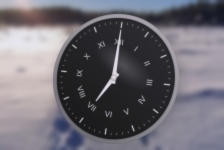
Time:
**7:00**
